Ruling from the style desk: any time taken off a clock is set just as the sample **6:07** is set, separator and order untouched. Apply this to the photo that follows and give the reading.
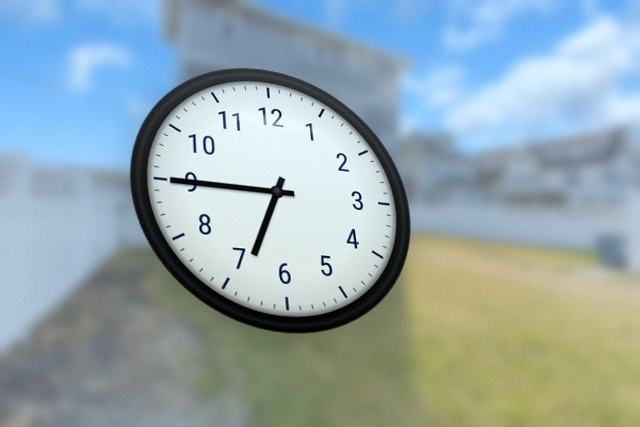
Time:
**6:45**
